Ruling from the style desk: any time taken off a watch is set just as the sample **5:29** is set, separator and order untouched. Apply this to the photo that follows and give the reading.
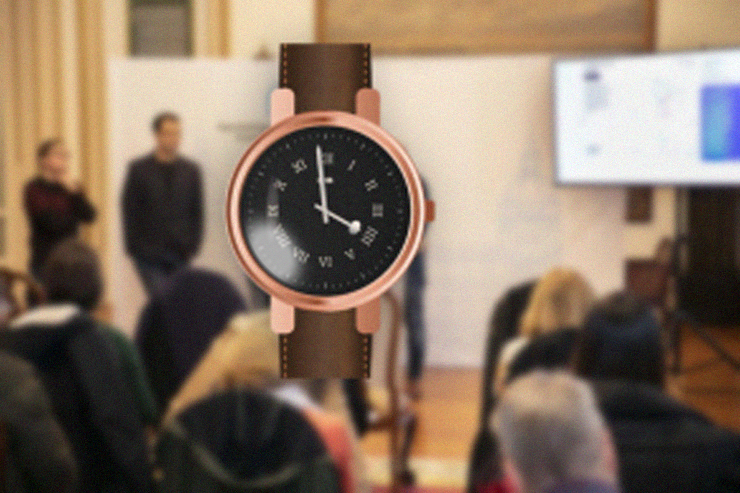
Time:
**3:59**
